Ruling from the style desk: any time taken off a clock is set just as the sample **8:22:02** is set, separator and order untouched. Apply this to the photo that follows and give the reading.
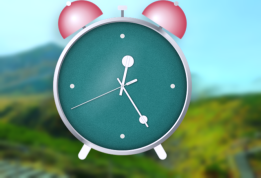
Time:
**12:24:41**
